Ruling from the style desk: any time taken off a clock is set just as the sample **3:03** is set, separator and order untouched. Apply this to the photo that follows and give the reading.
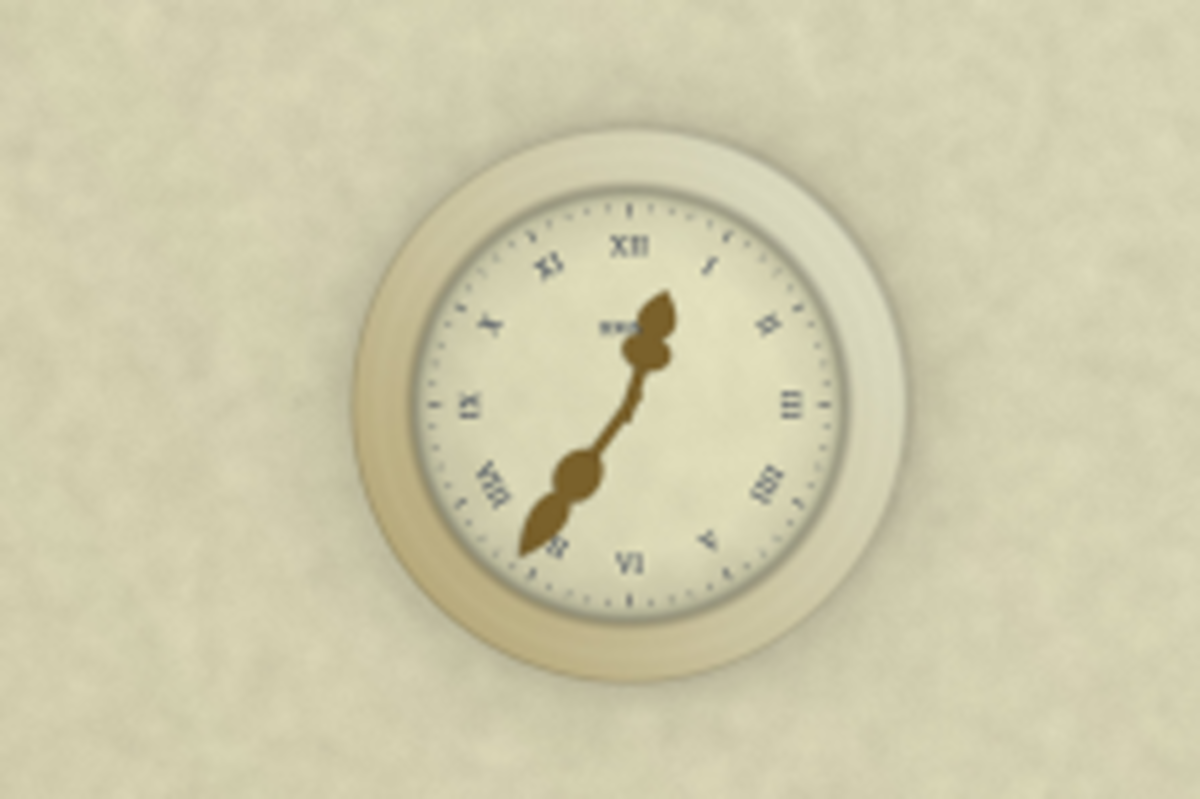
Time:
**12:36**
